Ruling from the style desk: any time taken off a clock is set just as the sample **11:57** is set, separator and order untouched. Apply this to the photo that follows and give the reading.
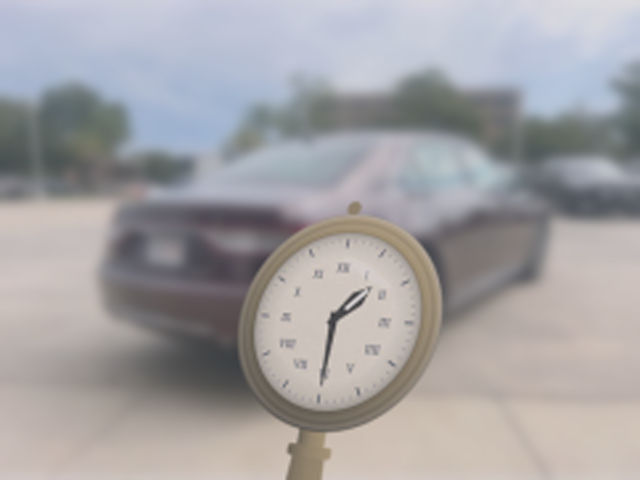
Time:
**1:30**
